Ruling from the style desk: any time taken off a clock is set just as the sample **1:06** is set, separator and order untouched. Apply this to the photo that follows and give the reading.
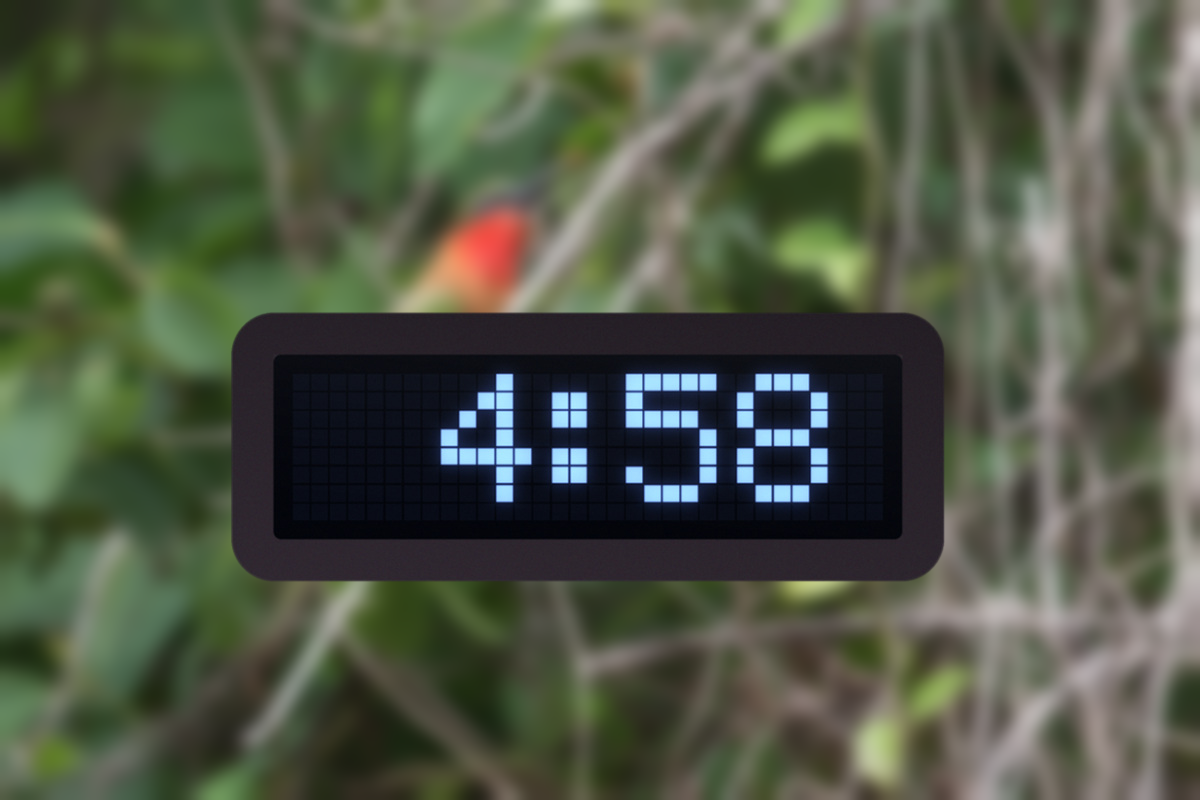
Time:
**4:58**
